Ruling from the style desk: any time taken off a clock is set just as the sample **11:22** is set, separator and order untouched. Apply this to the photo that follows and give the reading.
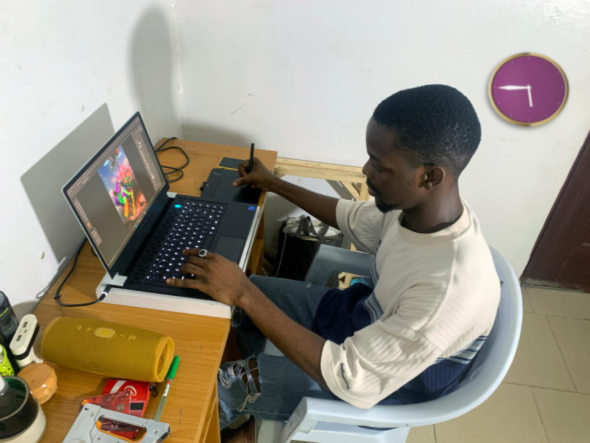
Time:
**5:45**
